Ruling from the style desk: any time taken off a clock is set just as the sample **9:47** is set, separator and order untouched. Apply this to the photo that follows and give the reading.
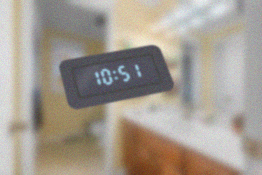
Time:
**10:51**
